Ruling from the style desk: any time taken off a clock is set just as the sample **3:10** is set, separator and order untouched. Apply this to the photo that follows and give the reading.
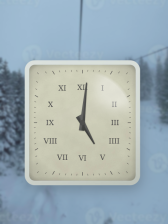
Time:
**5:01**
